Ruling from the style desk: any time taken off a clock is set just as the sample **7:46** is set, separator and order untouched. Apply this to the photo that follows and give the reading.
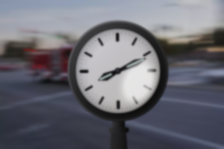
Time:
**8:11**
